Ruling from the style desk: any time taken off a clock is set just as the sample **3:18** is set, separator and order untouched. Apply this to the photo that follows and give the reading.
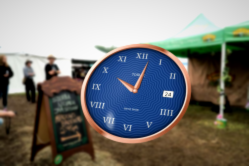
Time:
**10:02**
